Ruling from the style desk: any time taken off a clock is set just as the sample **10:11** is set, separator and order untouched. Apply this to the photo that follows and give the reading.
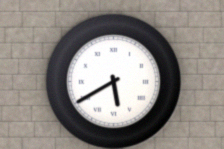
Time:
**5:40**
